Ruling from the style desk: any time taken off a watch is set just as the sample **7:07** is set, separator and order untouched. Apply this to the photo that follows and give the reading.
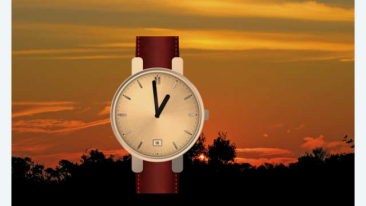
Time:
**12:59**
